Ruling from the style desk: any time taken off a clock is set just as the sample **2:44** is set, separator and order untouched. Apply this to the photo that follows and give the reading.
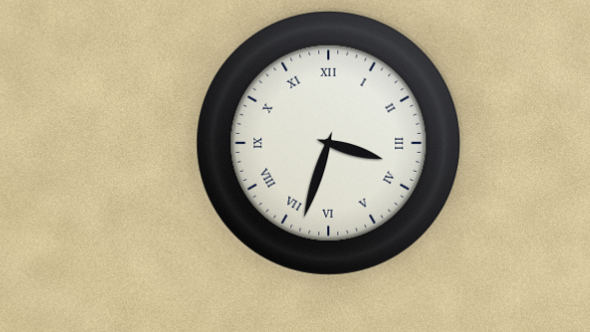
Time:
**3:33**
